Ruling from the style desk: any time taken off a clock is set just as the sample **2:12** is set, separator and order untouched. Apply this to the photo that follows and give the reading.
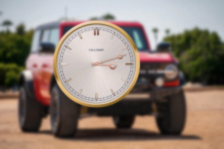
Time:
**3:12**
